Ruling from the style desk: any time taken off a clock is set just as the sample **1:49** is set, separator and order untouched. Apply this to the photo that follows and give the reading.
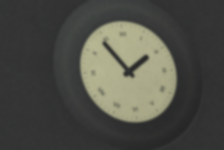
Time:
**1:54**
